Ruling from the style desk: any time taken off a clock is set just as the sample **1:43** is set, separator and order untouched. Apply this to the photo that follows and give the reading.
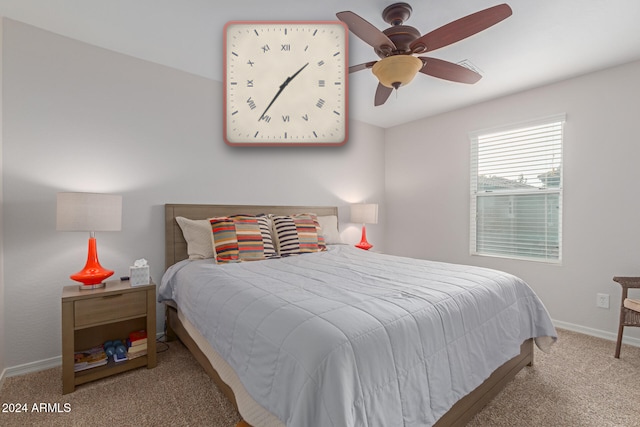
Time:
**1:36**
